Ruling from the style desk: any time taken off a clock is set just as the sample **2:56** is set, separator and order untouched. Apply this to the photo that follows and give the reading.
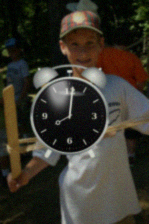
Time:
**8:01**
